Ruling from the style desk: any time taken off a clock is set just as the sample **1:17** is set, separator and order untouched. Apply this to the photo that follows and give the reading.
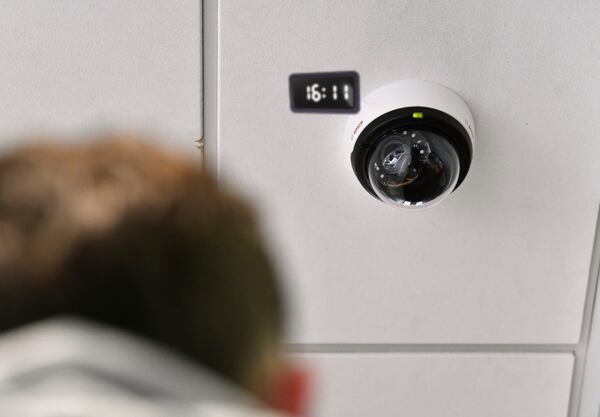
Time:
**16:11**
